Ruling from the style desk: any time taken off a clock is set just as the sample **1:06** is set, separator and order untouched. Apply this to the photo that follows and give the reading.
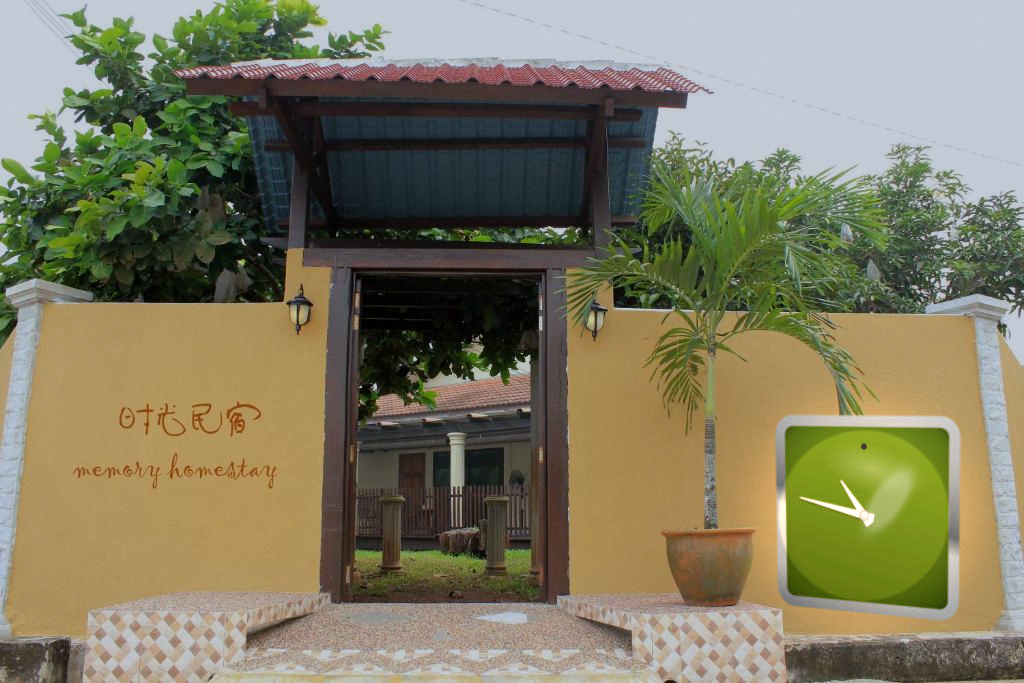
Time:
**10:47**
